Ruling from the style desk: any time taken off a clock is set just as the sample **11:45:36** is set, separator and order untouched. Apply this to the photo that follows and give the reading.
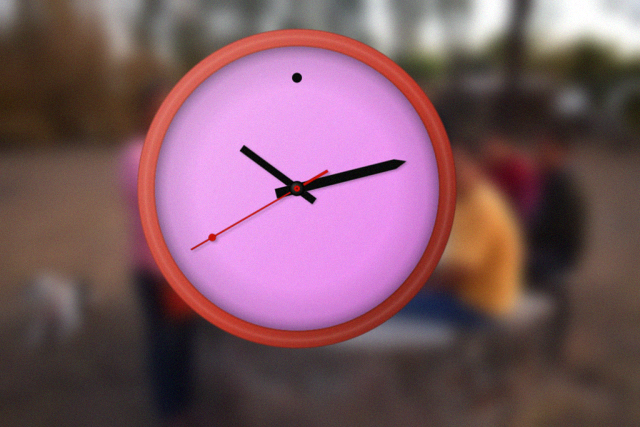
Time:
**10:12:40**
